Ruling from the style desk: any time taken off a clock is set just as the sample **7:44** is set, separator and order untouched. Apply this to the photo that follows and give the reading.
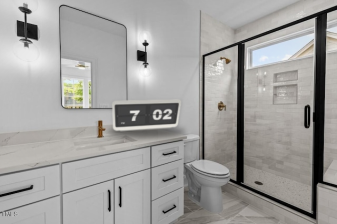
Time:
**7:02**
